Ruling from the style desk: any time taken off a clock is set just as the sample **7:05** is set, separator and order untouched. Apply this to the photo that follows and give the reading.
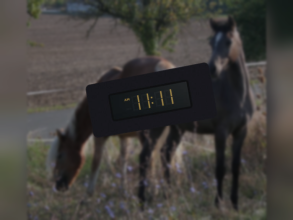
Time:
**11:11**
